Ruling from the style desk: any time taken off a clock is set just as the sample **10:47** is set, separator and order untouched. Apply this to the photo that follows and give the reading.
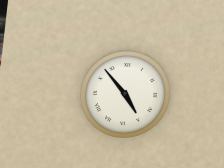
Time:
**4:53**
